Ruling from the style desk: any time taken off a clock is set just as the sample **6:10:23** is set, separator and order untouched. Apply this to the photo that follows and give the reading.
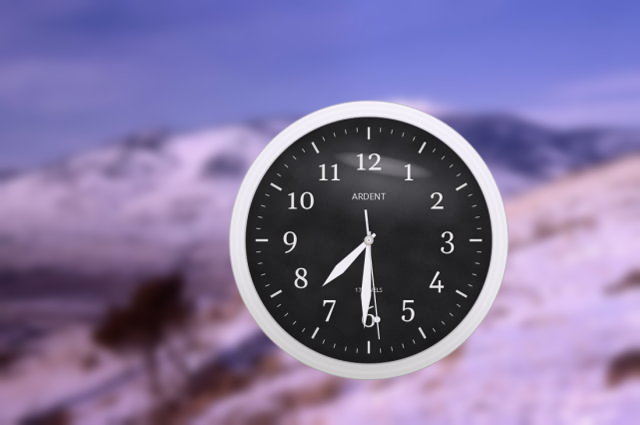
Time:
**7:30:29**
